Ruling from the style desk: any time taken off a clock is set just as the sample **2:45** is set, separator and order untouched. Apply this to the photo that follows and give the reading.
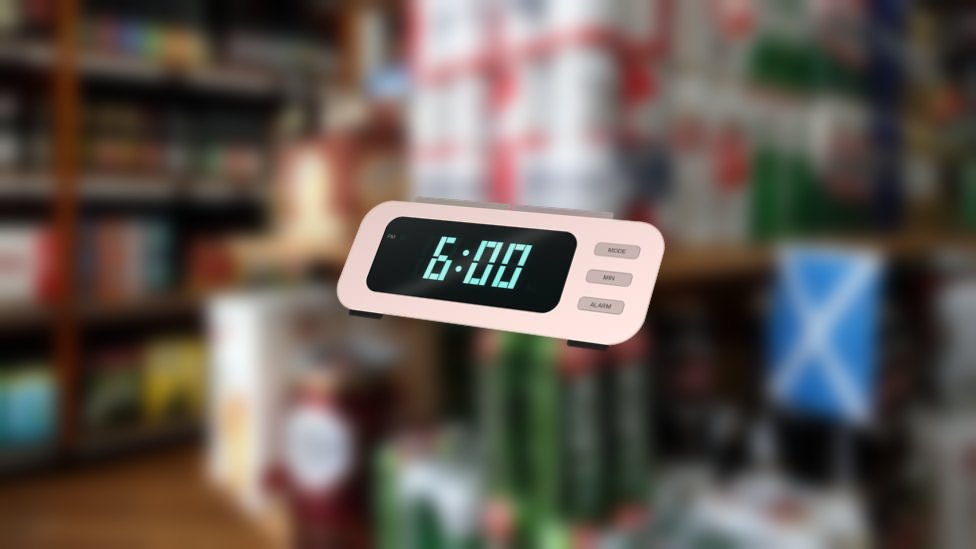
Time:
**6:00**
